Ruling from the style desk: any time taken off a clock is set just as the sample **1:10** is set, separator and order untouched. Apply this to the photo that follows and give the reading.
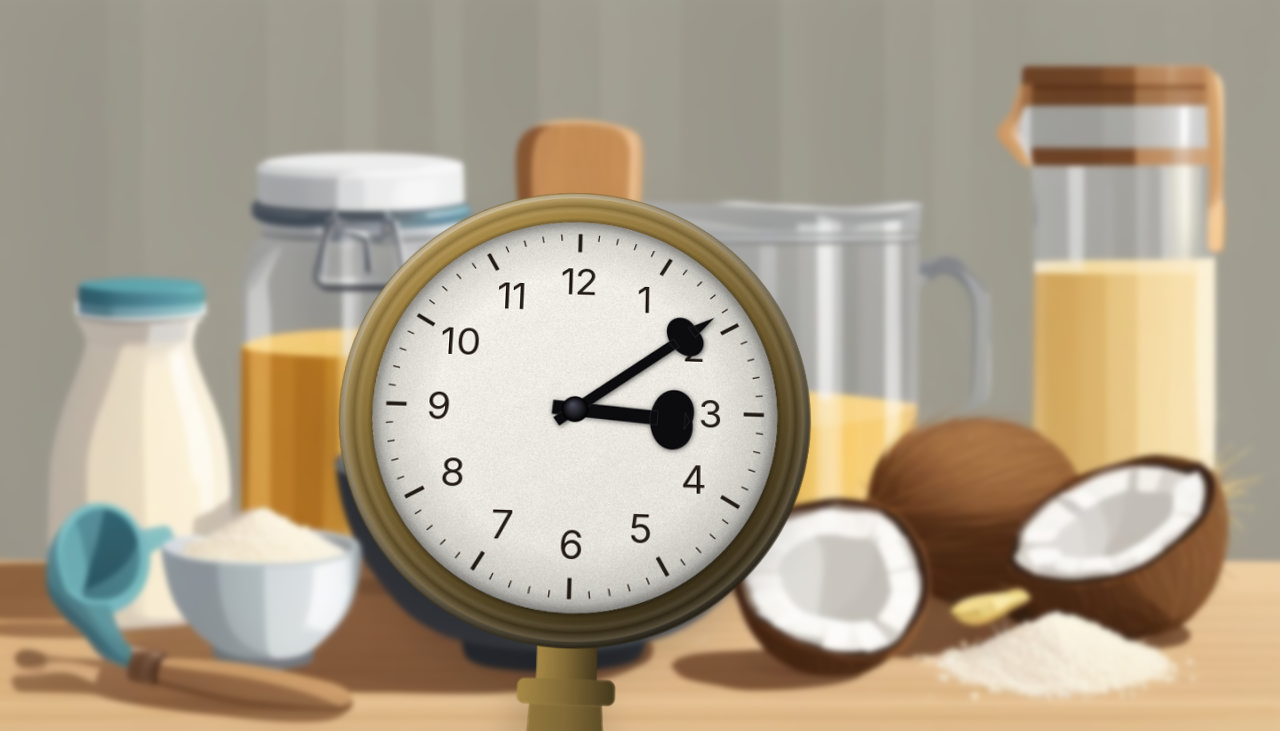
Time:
**3:09**
